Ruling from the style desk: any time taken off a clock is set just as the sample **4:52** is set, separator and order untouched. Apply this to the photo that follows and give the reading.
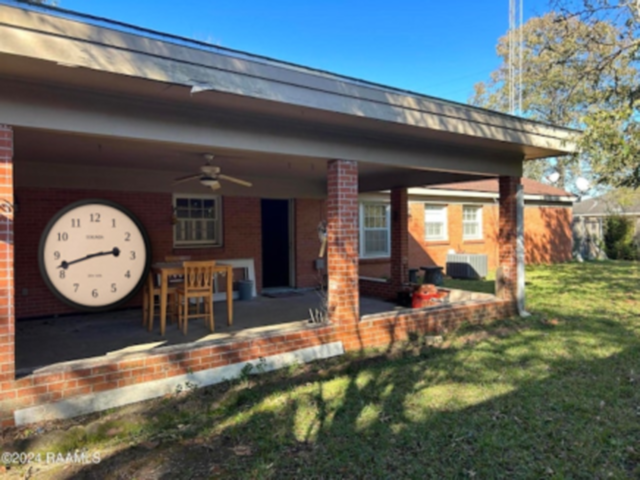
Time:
**2:42**
